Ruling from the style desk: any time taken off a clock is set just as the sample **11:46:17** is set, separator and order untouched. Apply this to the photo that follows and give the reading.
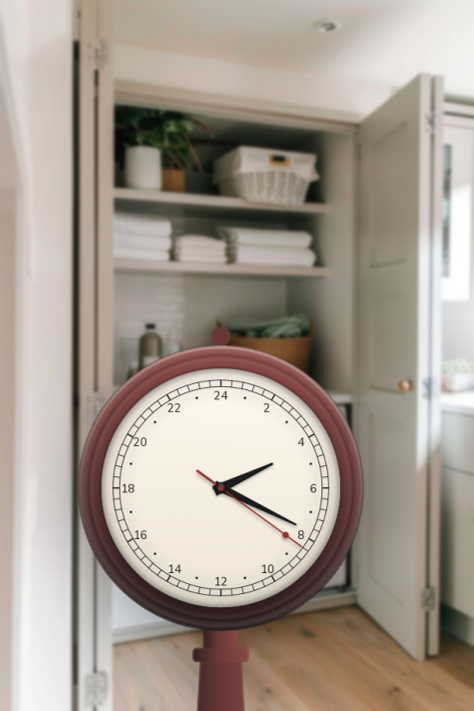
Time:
**4:19:21**
